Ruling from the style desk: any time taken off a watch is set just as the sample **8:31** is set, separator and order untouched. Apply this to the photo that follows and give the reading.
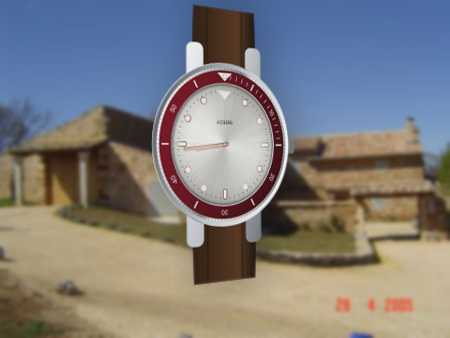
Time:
**8:44**
